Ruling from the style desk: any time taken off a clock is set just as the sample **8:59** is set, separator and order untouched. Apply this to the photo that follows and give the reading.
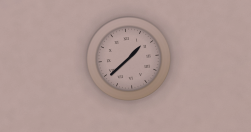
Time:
**1:39**
